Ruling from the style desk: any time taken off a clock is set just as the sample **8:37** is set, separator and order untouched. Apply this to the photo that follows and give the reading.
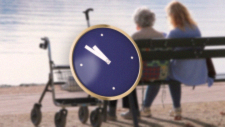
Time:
**10:52**
